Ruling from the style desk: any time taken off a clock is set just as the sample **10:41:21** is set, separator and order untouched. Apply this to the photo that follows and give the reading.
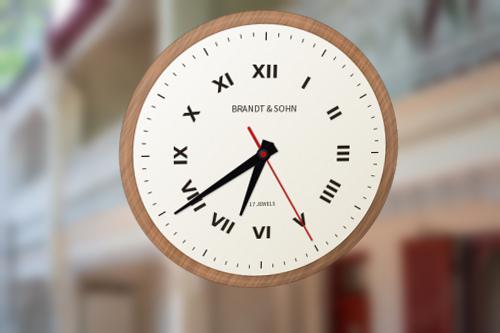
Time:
**6:39:25**
